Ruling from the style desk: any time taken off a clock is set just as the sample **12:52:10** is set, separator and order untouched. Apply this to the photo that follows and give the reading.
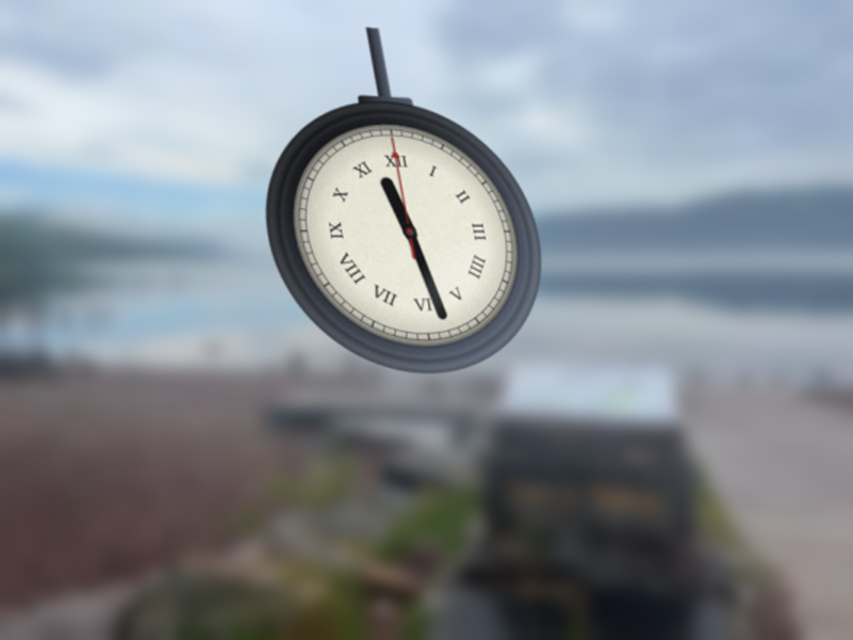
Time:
**11:28:00**
